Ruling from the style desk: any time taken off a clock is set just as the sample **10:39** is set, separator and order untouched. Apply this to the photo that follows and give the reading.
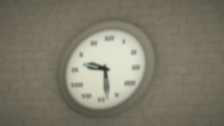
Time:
**9:28**
